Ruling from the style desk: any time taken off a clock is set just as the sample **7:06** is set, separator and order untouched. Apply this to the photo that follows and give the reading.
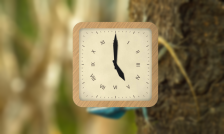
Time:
**5:00**
